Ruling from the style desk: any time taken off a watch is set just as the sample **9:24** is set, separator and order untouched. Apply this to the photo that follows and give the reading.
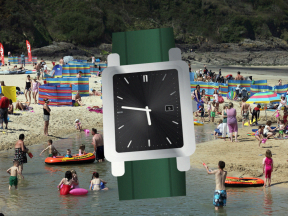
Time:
**5:47**
